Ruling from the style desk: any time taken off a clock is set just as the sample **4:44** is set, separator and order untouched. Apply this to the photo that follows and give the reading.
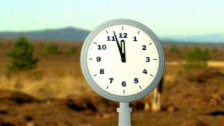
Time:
**11:57**
